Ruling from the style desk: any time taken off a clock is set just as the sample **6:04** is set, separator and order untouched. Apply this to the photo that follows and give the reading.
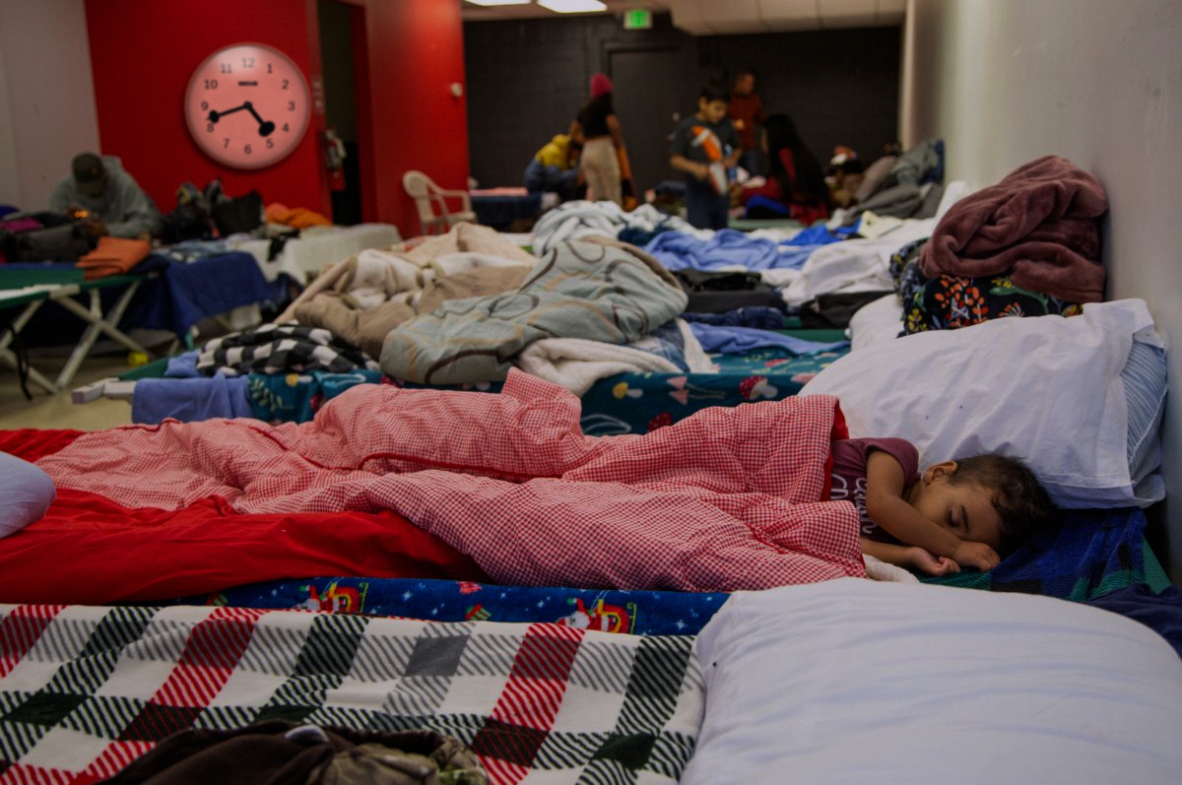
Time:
**4:42**
